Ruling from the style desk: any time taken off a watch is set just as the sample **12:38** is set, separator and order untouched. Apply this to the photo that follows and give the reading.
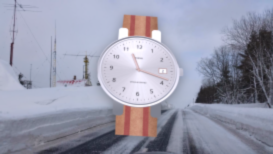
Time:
**11:18**
